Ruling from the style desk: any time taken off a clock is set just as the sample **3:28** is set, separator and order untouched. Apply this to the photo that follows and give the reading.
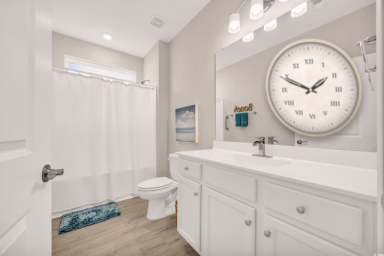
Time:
**1:49**
